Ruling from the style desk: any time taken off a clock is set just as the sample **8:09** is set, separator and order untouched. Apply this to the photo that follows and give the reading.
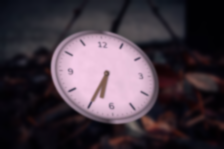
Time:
**6:35**
